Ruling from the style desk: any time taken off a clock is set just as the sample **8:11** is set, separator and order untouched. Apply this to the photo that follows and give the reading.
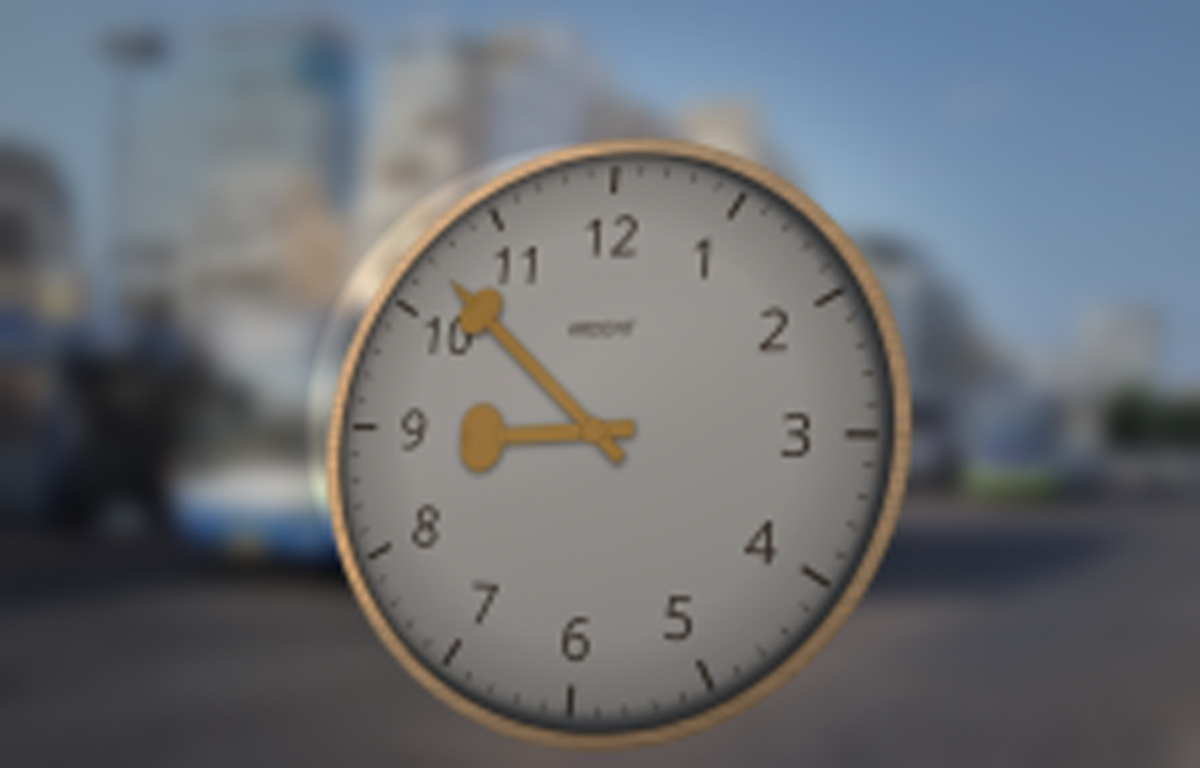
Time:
**8:52**
